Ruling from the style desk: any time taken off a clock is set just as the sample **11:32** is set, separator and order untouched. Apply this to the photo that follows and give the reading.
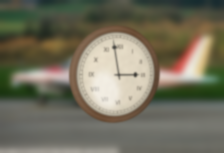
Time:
**2:58**
